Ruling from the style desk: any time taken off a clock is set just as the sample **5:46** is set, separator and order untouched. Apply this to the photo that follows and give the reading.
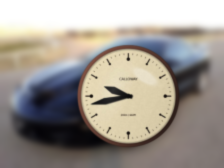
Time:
**9:43**
